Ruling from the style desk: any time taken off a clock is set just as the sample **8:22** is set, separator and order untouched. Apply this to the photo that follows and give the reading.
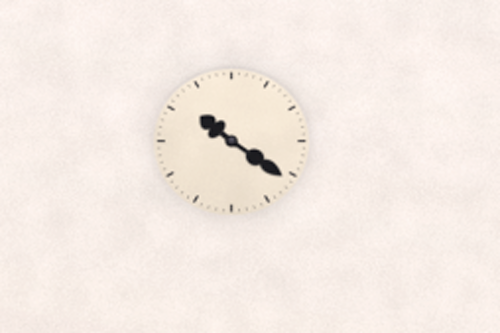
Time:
**10:21**
